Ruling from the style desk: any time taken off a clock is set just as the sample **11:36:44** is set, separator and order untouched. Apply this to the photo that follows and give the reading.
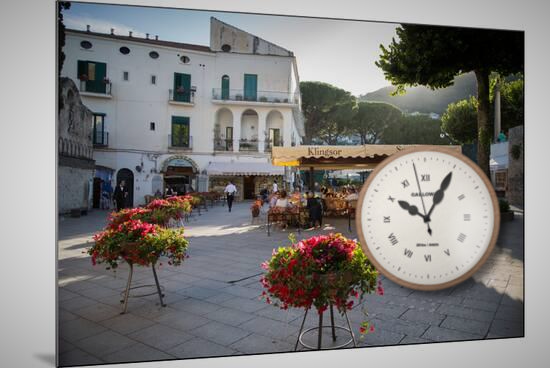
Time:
**10:04:58**
